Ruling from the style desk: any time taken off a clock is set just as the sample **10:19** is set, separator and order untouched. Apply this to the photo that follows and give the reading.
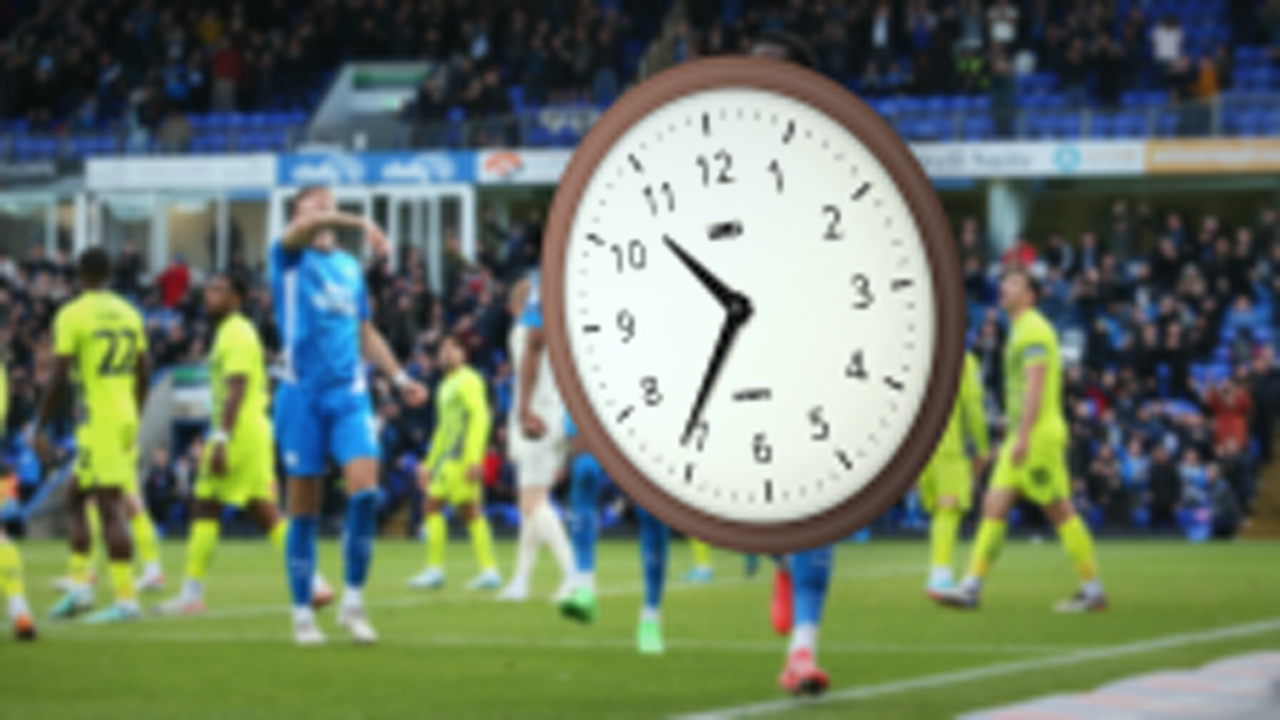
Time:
**10:36**
